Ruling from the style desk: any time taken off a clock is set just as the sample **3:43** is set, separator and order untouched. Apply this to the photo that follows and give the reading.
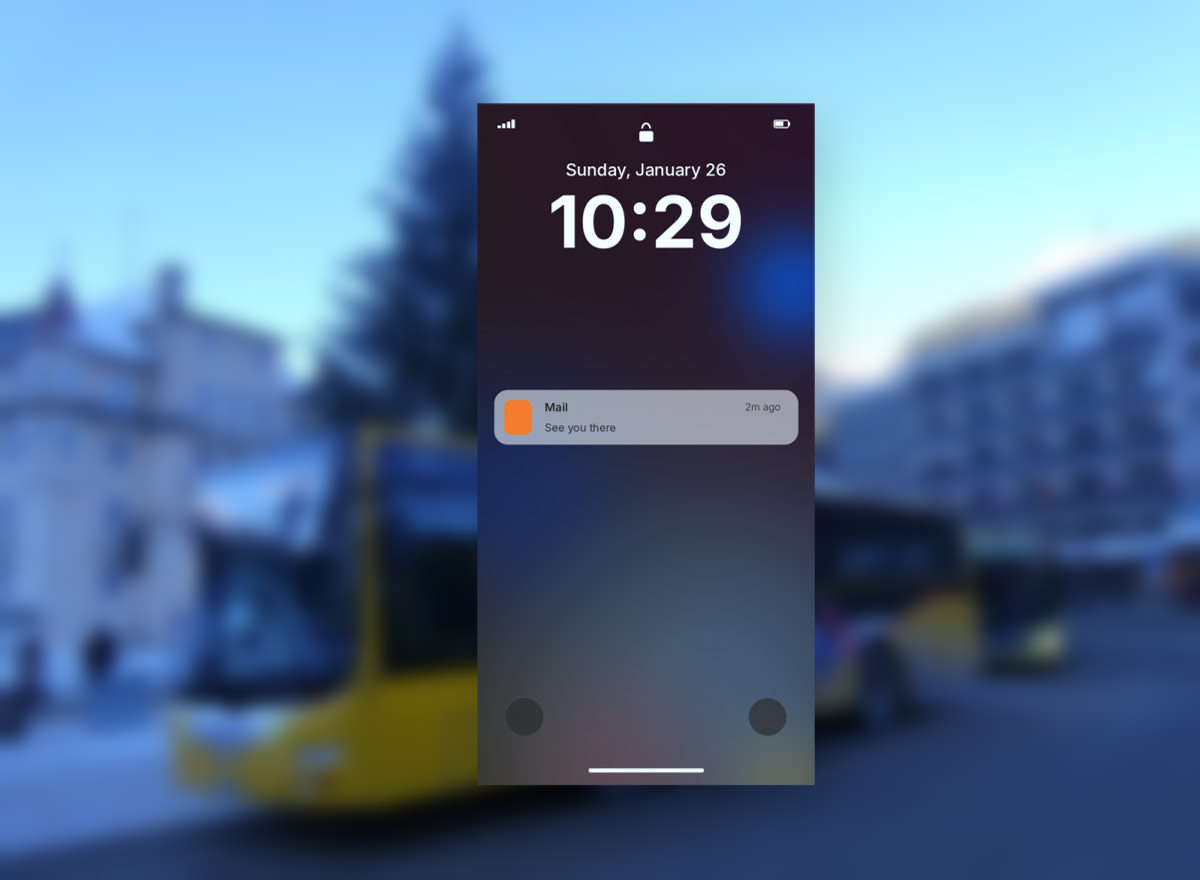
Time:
**10:29**
